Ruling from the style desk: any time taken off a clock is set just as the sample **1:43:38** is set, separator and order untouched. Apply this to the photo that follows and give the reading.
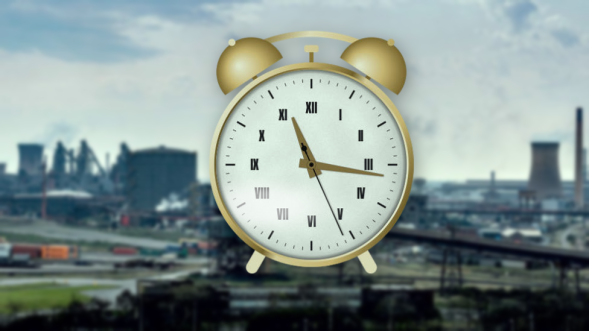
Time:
**11:16:26**
